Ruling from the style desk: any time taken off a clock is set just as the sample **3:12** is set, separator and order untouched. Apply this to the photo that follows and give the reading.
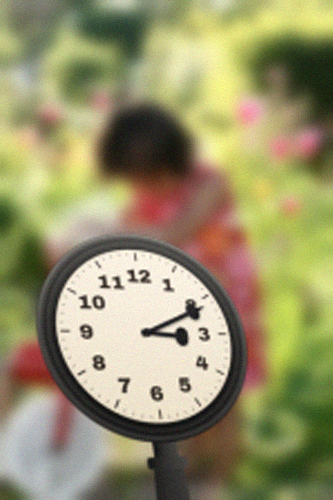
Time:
**3:11**
